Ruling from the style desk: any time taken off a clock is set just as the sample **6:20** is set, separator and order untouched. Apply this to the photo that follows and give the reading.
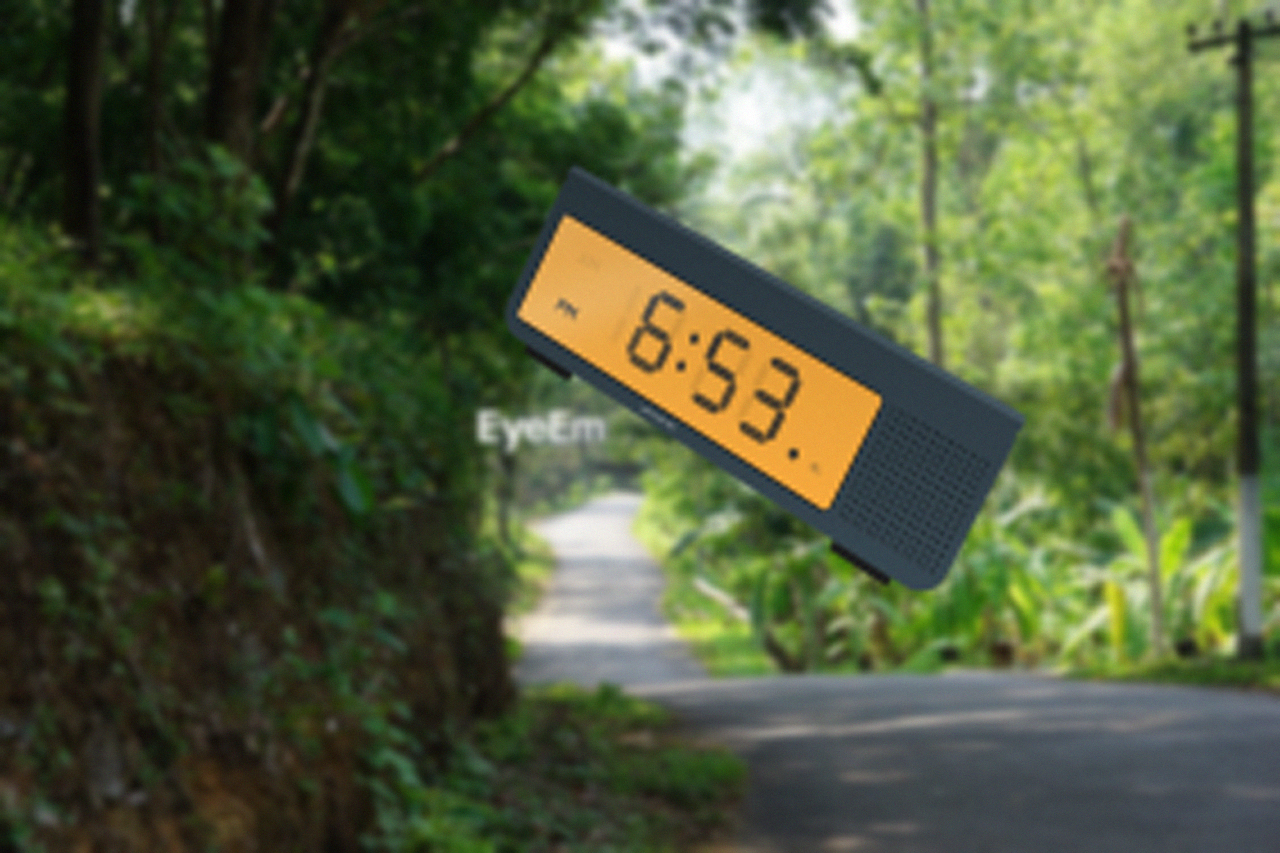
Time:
**6:53**
